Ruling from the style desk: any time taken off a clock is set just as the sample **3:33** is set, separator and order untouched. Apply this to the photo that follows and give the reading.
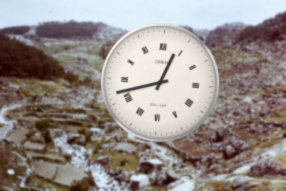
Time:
**12:42**
